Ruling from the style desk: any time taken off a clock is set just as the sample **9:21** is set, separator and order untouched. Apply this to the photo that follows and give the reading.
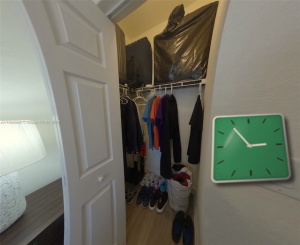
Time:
**2:54**
